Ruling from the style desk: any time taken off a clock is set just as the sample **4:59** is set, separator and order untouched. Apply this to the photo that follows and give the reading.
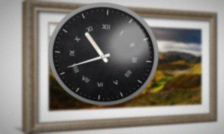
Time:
**10:41**
